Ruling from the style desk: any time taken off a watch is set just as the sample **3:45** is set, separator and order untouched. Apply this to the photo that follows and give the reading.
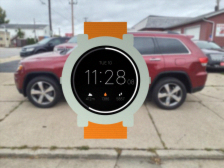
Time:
**11:28**
